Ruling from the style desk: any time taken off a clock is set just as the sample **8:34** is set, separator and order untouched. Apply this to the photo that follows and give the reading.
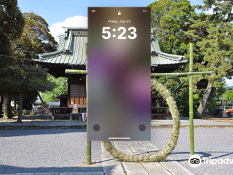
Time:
**5:23**
